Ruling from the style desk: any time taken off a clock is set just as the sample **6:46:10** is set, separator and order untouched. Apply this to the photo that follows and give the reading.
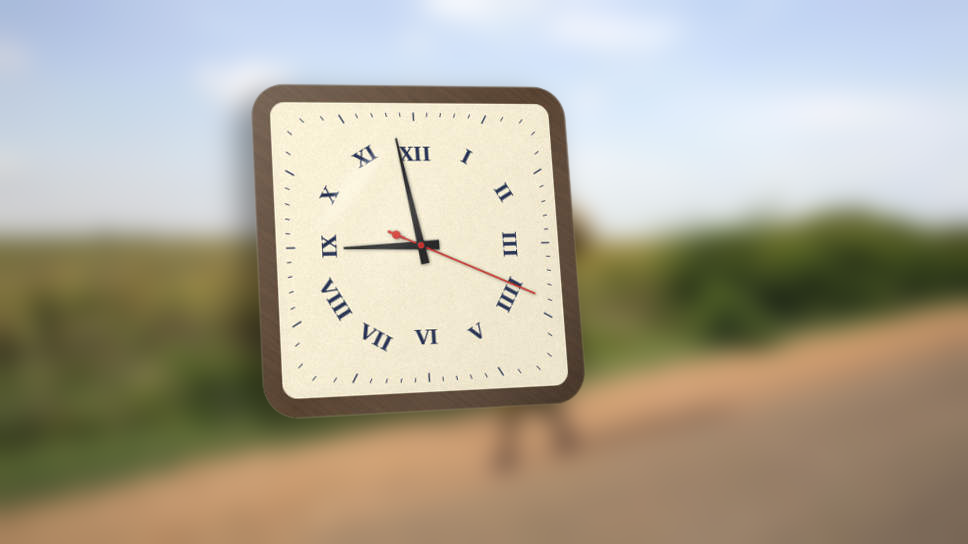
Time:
**8:58:19**
